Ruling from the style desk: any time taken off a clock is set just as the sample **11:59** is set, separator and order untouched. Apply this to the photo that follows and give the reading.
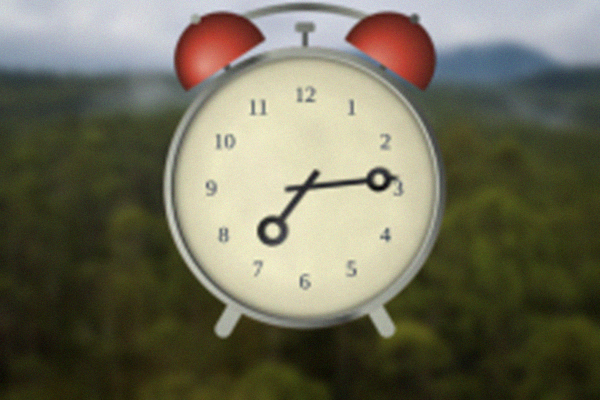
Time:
**7:14**
